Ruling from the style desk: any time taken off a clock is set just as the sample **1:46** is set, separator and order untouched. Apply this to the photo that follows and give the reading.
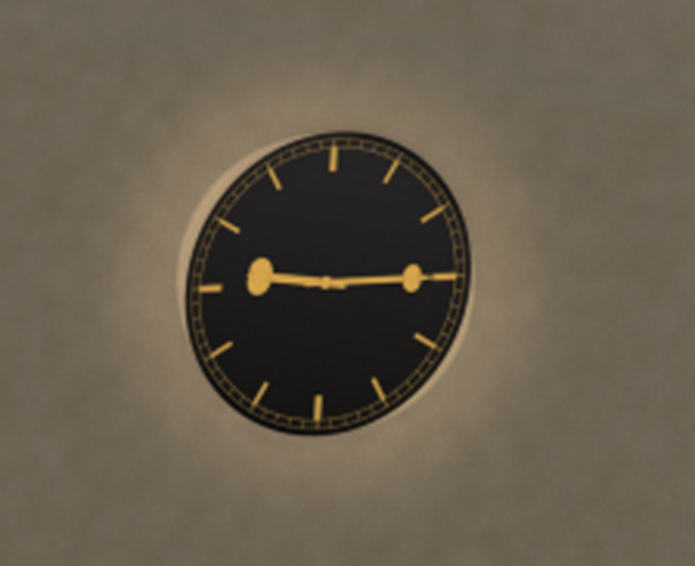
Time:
**9:15**
